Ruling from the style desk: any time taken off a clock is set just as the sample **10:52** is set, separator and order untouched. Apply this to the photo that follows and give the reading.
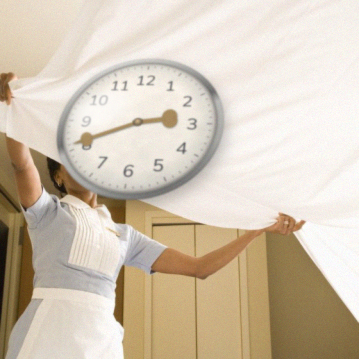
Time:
**2:41**
